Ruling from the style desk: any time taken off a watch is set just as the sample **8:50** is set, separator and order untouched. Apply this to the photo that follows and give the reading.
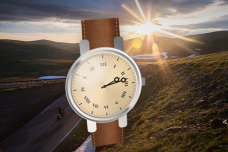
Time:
**2:13**
